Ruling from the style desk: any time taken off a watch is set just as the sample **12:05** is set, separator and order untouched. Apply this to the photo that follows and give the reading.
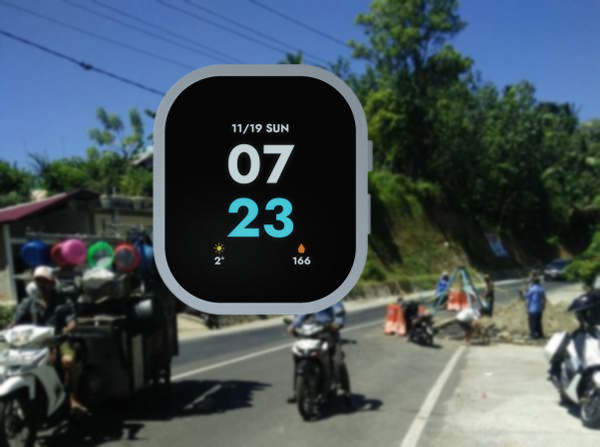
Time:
**7:23**
